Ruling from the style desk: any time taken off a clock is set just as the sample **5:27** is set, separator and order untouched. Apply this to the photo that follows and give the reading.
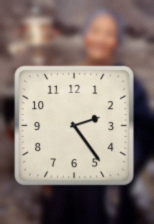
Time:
**2:24**
